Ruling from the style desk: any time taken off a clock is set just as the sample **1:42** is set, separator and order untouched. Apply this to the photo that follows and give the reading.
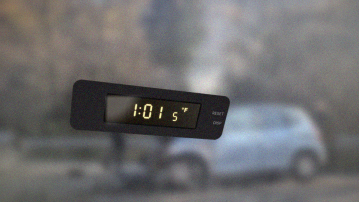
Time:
**1:01**
